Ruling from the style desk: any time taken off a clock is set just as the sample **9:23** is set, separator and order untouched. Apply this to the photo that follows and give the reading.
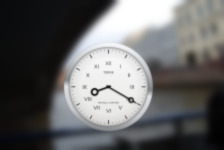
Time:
**8:20**
